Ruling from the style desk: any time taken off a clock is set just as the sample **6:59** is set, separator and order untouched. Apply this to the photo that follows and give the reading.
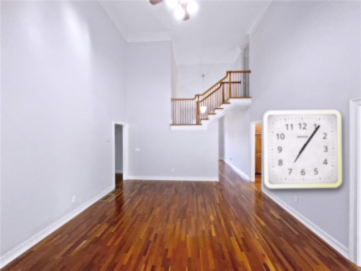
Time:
**7:06**
